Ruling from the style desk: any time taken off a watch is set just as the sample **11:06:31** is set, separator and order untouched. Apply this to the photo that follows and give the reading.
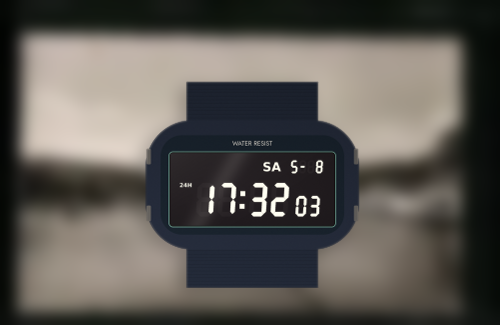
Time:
**17:32:03**
